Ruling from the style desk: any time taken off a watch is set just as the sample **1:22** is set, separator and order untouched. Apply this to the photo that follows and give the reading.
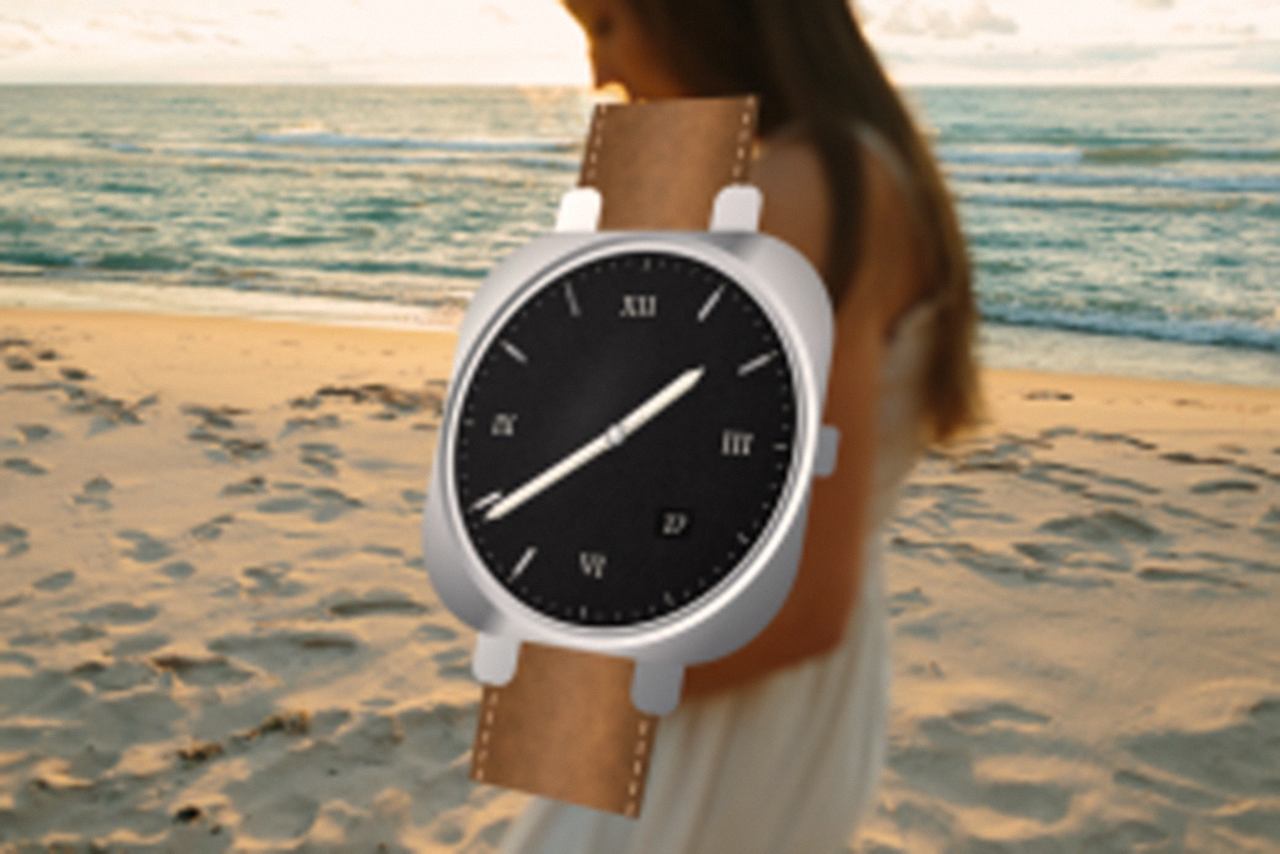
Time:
**1:39**
